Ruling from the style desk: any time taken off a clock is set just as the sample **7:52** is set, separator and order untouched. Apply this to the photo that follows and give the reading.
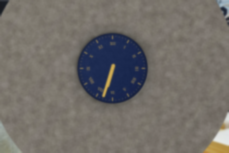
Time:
**6:33**
